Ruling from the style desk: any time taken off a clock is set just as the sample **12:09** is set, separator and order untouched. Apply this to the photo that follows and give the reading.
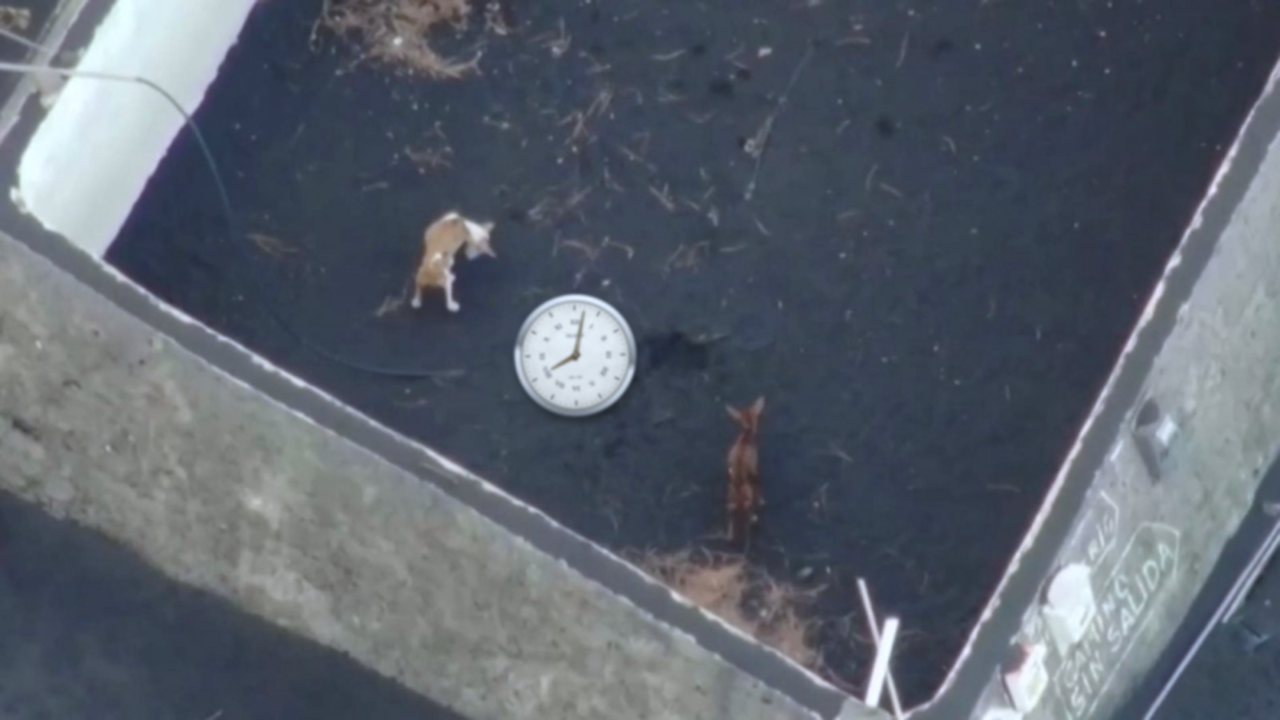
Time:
**8:02**
